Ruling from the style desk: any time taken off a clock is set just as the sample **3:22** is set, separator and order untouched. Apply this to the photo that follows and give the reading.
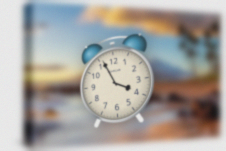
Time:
**3:56**
